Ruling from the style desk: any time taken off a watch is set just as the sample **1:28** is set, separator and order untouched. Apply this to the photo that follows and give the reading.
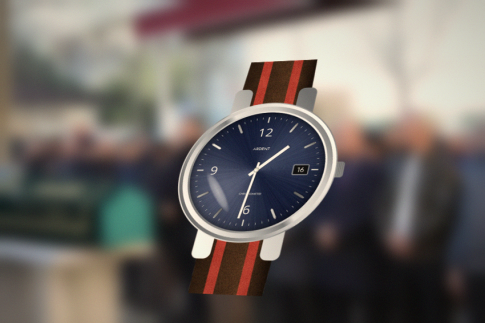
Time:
**1:31**
